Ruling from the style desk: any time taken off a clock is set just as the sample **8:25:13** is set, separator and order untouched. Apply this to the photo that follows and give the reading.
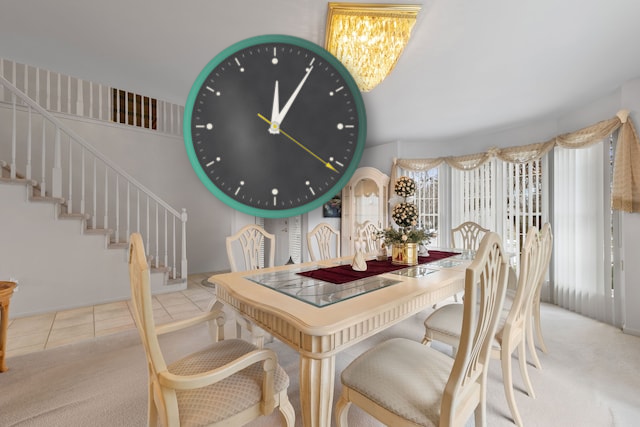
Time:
**12:05:21**
